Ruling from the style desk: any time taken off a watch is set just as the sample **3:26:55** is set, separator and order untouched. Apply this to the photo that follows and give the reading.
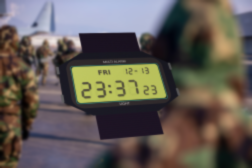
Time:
**23:37:23**
